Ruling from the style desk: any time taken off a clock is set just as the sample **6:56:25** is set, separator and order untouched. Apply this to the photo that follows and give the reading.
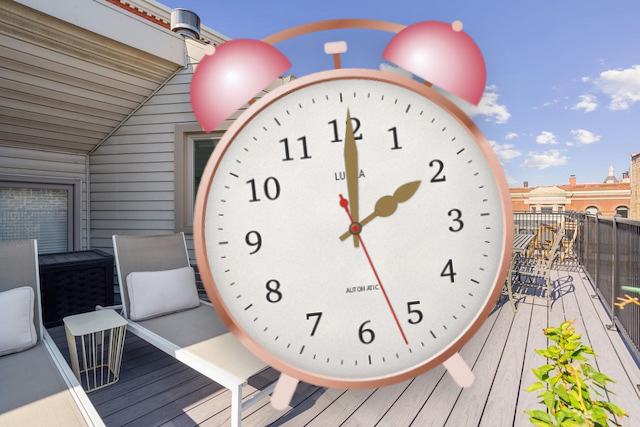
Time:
**2:00:27**
